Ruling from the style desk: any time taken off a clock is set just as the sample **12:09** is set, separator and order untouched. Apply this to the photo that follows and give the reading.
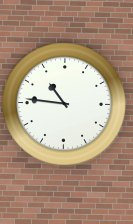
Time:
**10:46**
